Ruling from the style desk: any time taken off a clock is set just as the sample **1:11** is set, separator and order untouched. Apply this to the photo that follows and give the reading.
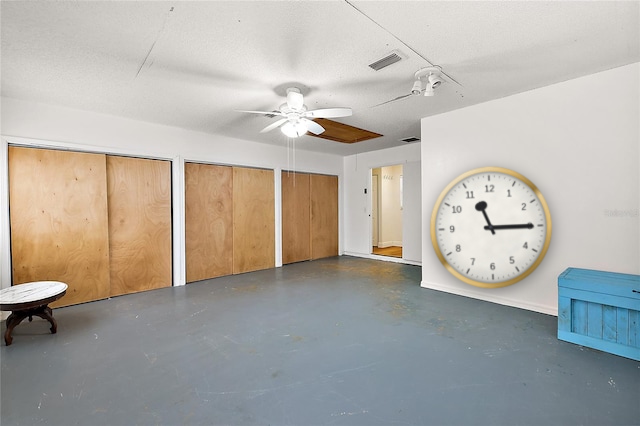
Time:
**11:15**
